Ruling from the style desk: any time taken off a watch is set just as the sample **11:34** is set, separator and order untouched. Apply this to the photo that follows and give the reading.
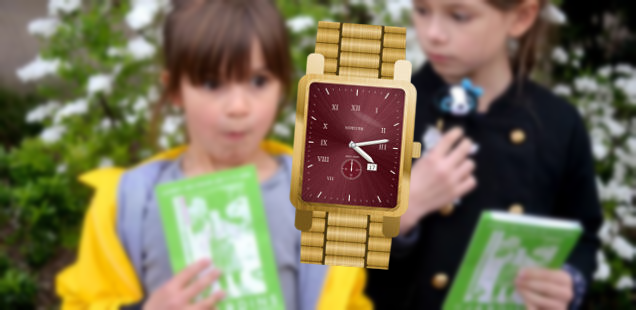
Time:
**4:13**
